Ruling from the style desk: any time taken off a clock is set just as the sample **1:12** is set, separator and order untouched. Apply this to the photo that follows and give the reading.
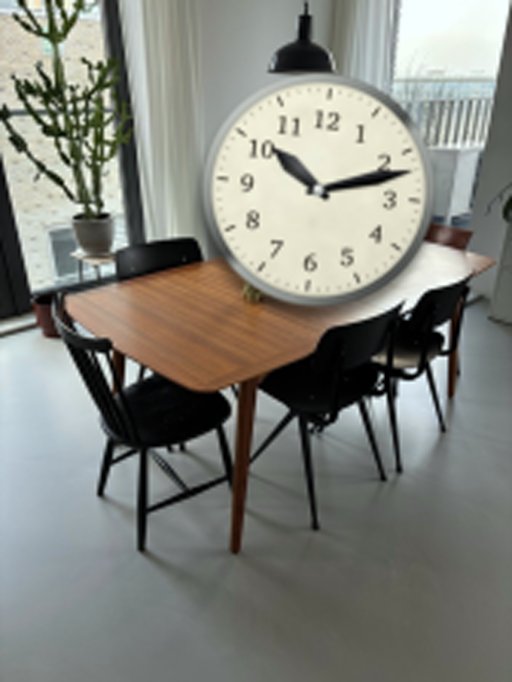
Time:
**10:12**
